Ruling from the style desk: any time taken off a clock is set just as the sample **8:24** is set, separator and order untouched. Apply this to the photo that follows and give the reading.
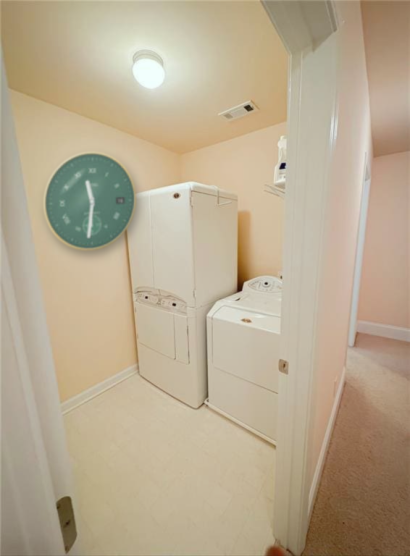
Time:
**11:31**
